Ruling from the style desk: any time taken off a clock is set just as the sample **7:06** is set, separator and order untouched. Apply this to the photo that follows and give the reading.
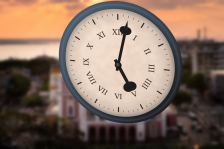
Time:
**5:02**
